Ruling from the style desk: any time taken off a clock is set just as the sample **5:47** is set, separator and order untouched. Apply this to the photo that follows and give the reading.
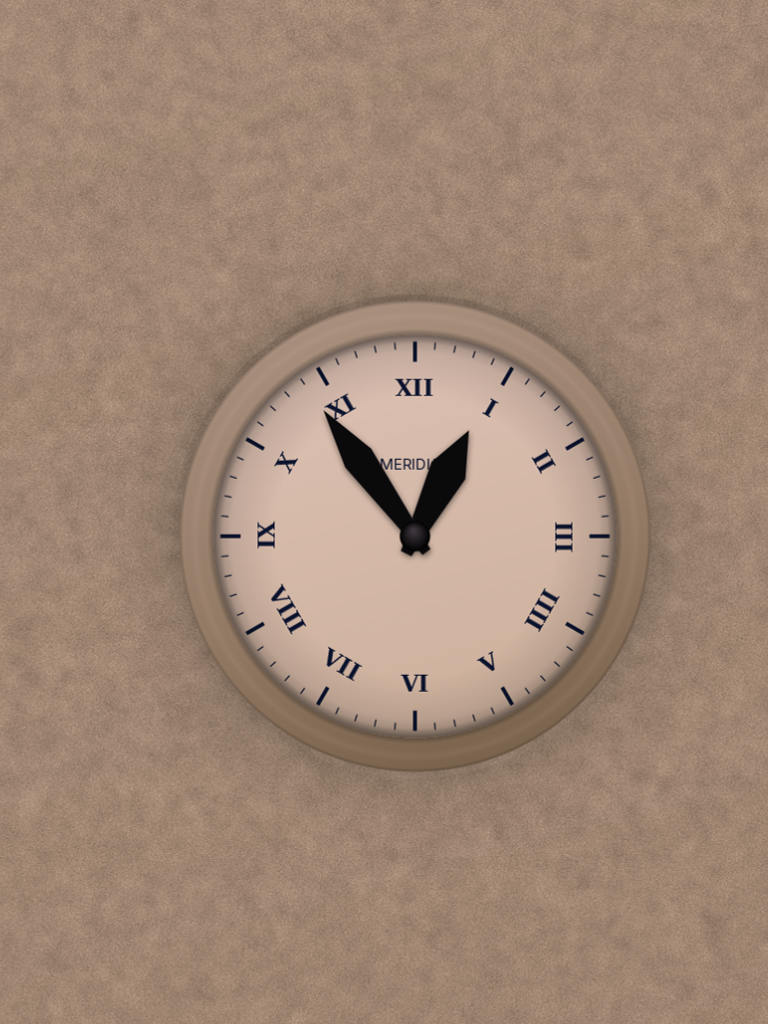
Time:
**12:54**
